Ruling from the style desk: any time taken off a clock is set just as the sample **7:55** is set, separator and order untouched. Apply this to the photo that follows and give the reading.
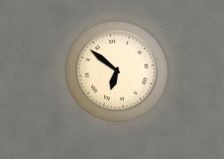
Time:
**6:53**
